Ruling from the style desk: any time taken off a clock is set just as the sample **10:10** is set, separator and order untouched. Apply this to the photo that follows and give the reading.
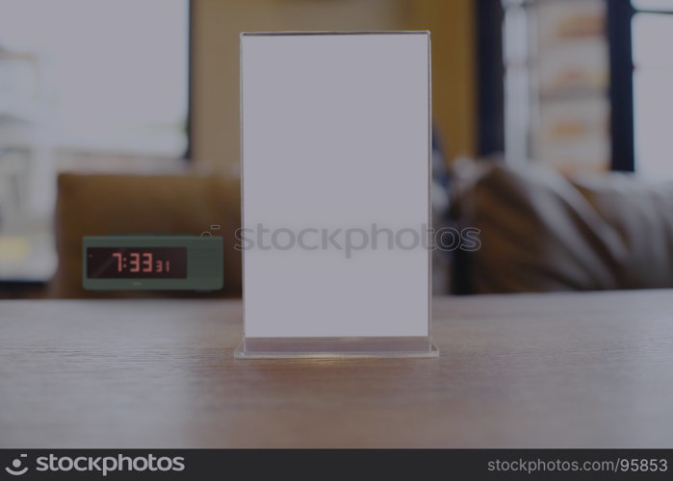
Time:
**7:33**
